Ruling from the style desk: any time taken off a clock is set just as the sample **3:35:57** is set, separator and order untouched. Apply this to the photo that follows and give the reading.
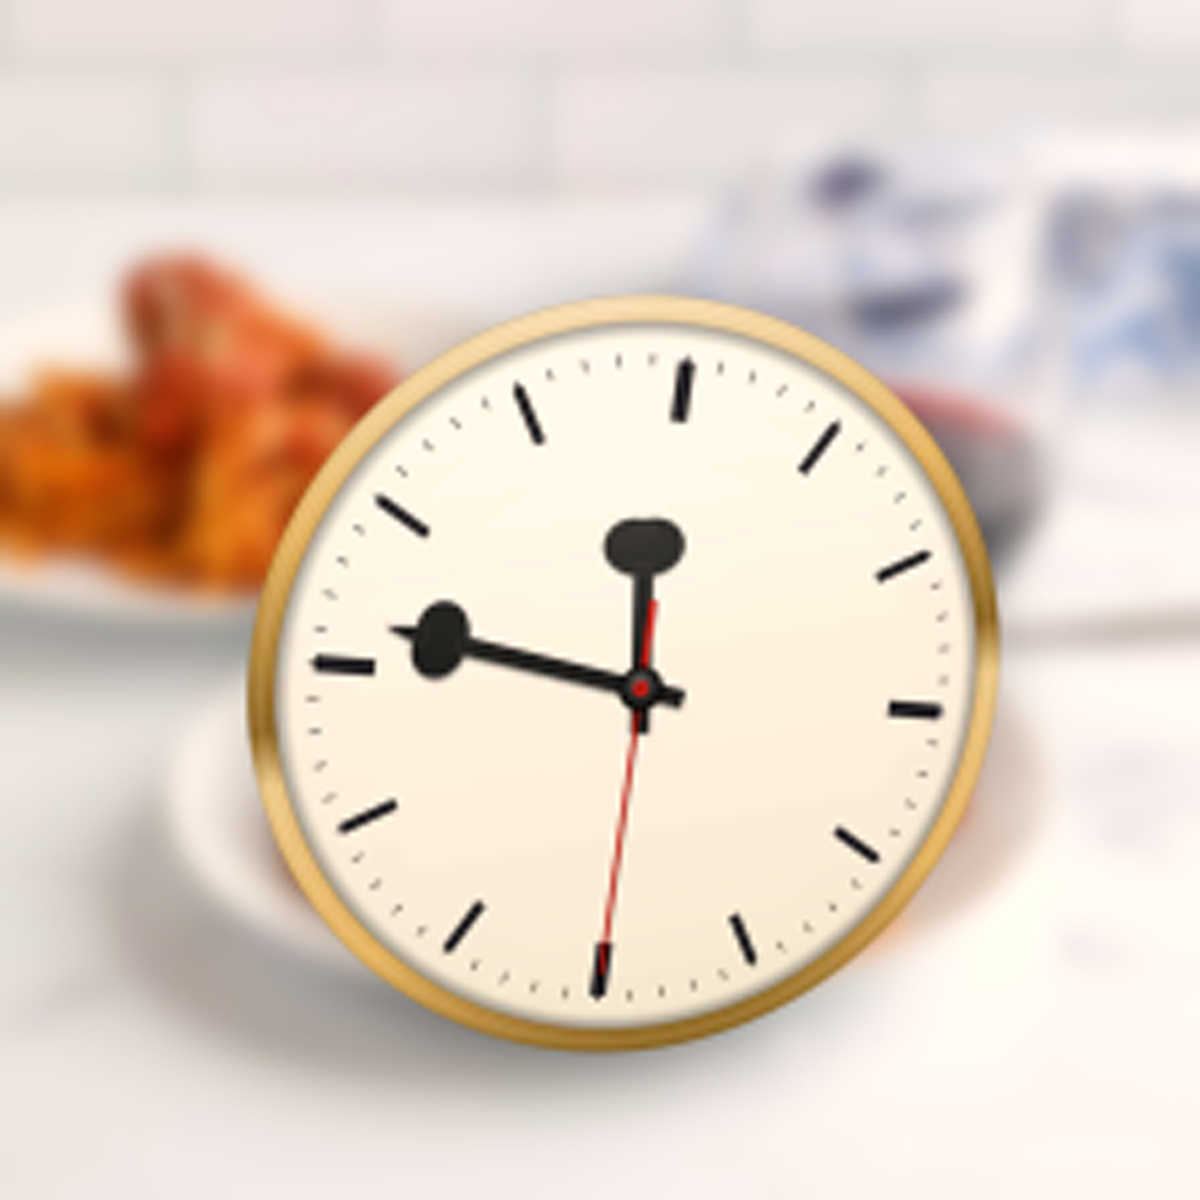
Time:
**11:46:30**
